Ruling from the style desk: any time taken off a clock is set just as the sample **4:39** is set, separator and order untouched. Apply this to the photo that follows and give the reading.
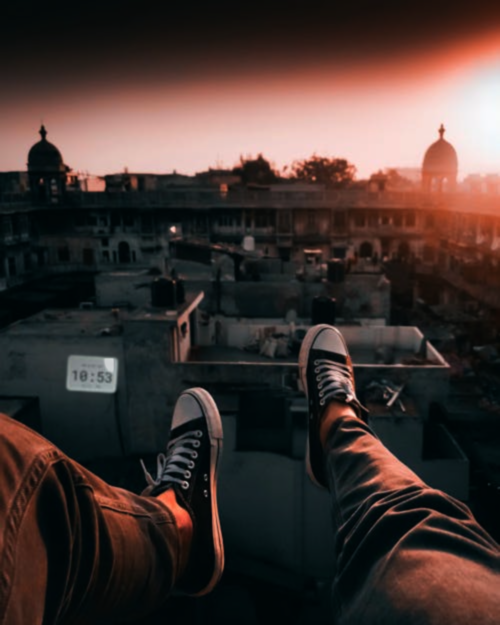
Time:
**10:53**
